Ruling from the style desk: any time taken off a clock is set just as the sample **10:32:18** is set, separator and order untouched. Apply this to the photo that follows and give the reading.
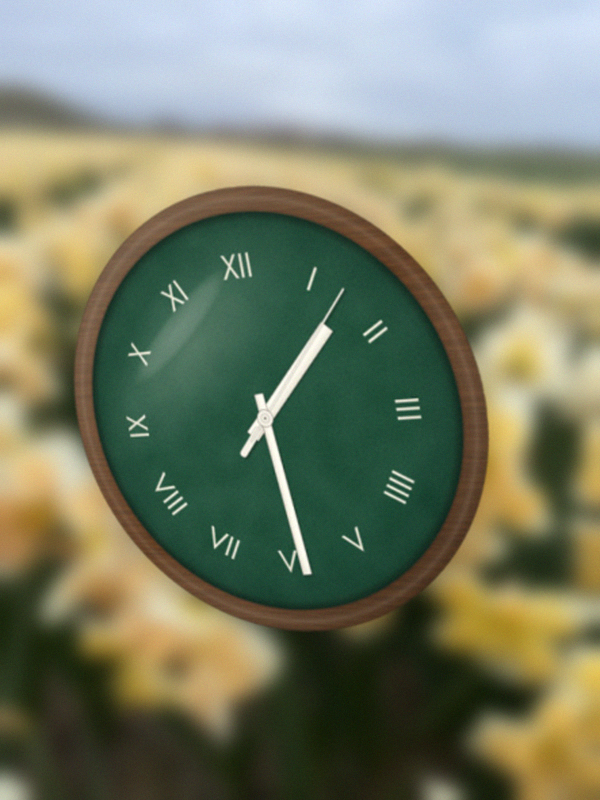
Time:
**1:29:07**
